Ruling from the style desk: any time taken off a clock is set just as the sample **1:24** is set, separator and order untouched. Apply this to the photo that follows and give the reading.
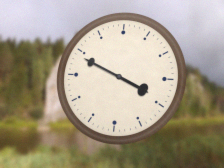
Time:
**3:49**
